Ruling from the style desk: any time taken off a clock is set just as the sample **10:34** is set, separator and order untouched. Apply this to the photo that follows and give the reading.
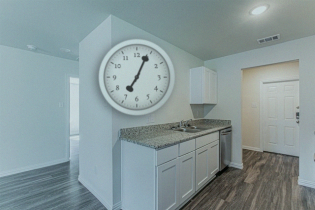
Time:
**7:04**
